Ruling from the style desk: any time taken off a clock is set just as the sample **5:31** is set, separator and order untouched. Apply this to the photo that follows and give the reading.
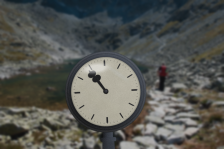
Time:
**10:54**
